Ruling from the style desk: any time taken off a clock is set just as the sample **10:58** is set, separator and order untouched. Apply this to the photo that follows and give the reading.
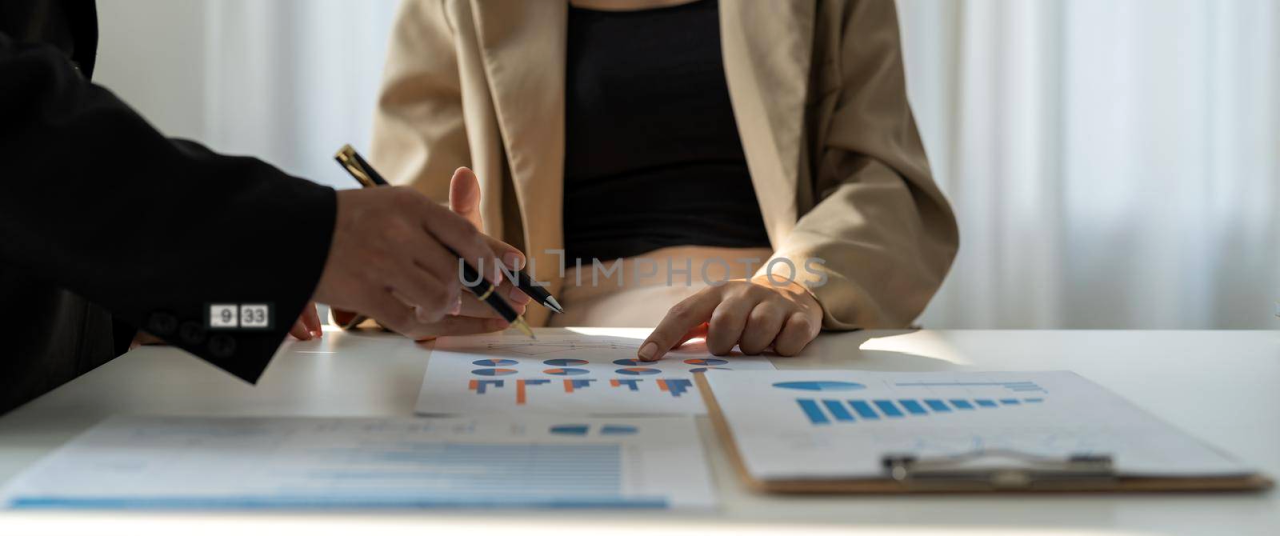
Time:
**9:33**
